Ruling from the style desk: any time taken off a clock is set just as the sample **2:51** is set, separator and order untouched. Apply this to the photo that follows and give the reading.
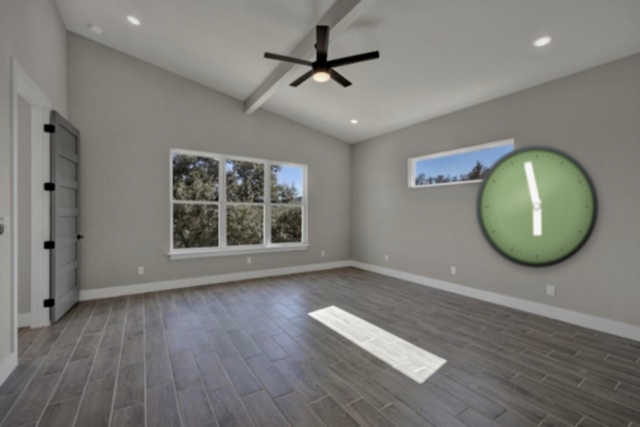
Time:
**5:58**
